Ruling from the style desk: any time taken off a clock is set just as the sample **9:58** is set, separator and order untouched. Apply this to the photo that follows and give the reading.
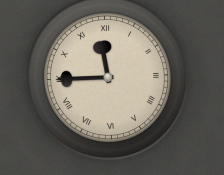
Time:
**11:45**
